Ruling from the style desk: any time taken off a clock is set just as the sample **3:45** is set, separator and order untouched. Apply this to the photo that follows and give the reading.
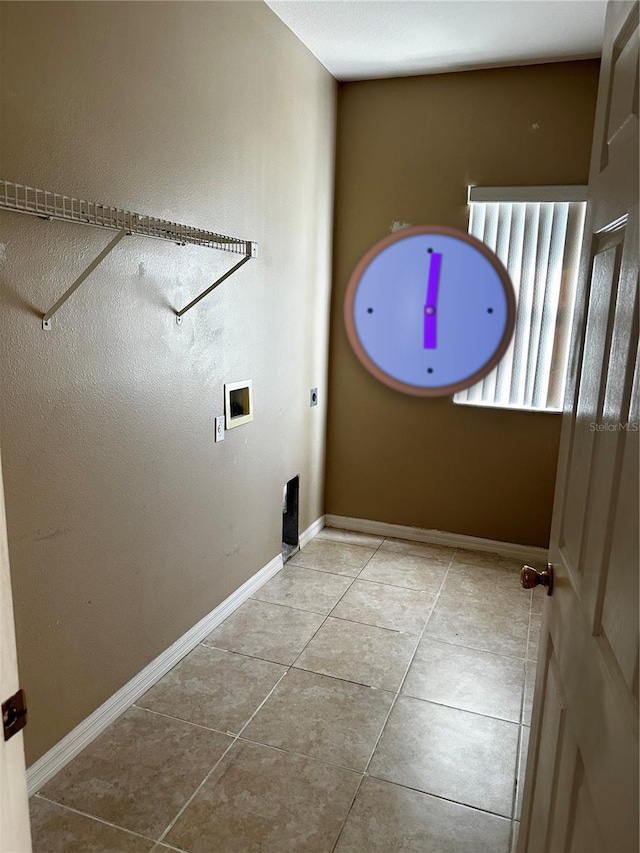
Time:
**6:01**
